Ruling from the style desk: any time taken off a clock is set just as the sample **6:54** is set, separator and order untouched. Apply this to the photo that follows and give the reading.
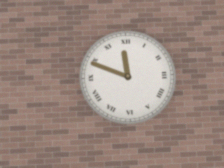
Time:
**11:49**
